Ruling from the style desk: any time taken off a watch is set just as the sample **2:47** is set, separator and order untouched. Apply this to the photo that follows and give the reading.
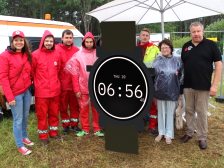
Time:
**6:56**
